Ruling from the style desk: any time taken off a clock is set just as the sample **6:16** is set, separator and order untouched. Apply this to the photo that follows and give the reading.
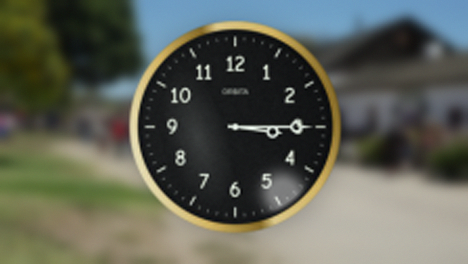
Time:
**3:15**
